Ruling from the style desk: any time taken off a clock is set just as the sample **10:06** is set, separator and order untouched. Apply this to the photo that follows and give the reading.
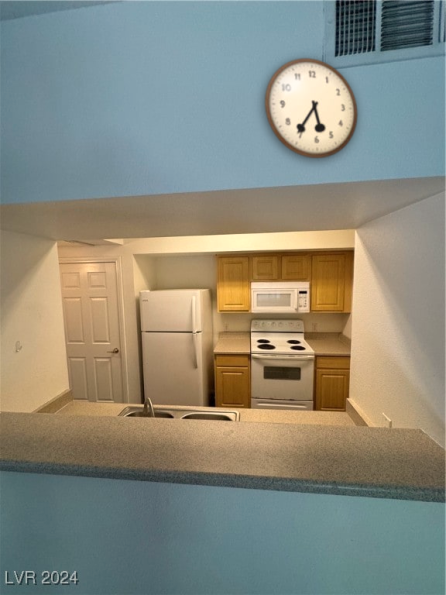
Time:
**5:36**
